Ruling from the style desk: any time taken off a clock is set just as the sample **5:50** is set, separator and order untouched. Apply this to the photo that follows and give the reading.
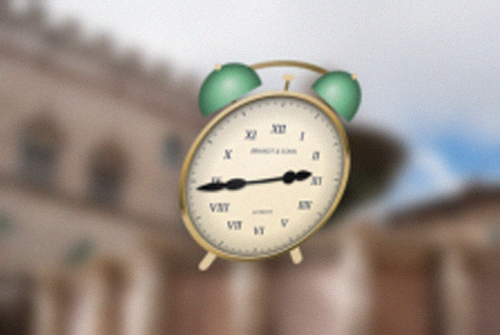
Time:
**2:44**
